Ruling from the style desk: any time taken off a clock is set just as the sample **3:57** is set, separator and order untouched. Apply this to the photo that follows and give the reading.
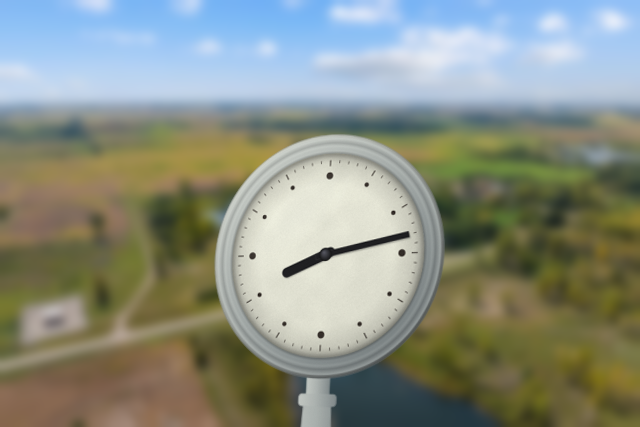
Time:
**8:13**
